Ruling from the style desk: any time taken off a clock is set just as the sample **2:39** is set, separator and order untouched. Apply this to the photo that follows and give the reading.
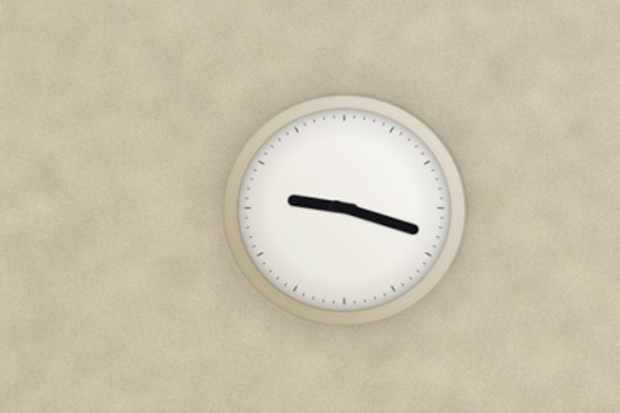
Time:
**9:18**
